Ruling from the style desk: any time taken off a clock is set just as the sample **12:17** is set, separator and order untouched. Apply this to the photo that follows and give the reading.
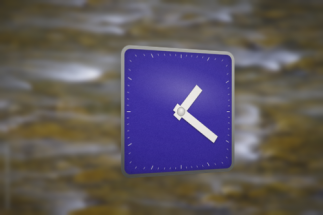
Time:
**1:21**
